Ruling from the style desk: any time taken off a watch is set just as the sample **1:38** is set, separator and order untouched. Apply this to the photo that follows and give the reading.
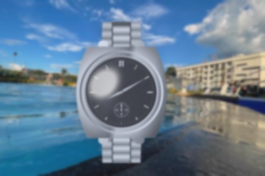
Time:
**8:10**
